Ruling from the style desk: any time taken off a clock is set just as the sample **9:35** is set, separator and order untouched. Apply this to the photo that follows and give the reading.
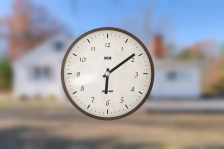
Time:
**6:09**
